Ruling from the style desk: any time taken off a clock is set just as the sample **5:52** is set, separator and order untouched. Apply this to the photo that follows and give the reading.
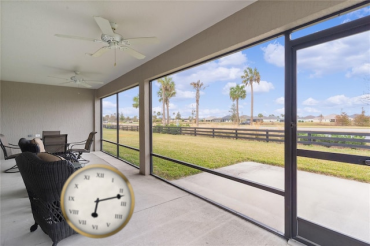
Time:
**6:12**
